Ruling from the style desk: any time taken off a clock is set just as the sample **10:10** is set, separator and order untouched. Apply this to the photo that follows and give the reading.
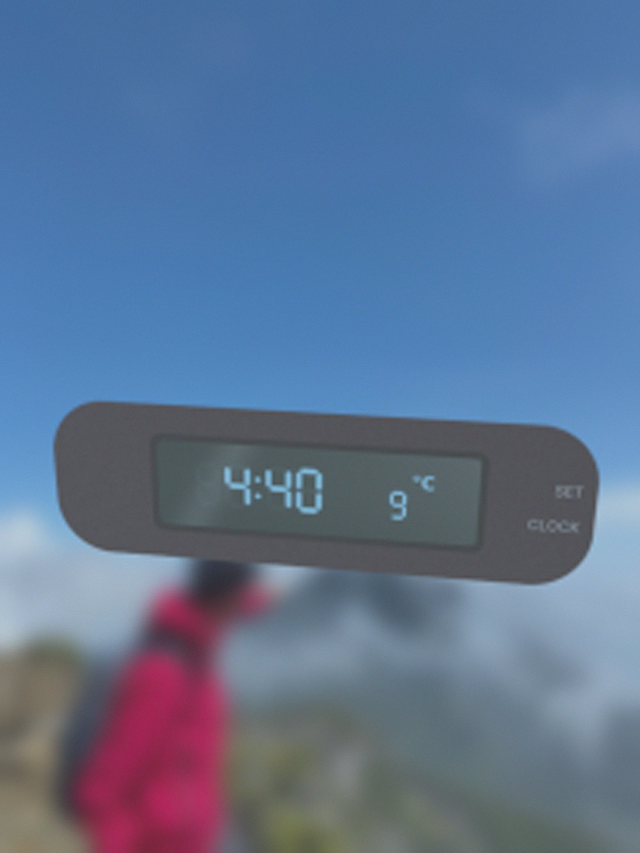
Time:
**4:40**
